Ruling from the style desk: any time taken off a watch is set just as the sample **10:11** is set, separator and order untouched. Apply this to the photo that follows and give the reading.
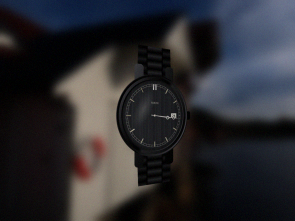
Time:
**3:16**
